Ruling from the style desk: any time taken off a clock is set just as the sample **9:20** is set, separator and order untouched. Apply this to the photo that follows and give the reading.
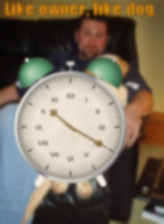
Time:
**10:20**
